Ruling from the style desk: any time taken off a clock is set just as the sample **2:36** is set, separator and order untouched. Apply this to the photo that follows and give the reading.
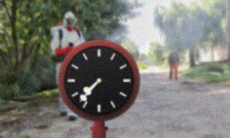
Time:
**7:37**
